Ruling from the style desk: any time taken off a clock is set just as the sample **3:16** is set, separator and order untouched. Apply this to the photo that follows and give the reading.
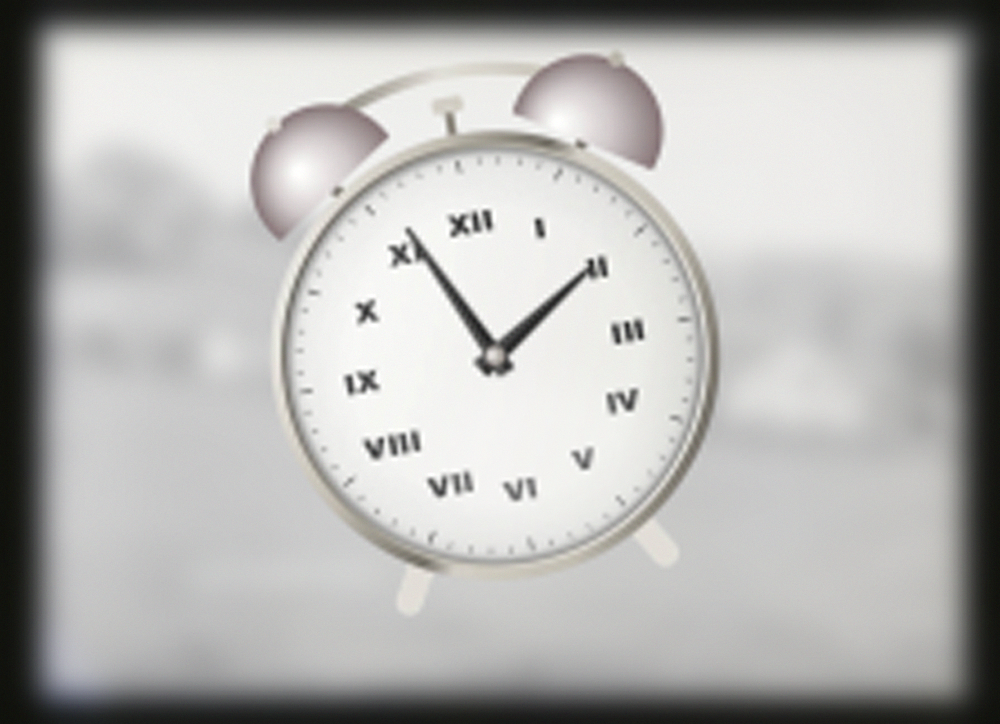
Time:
**1:56**
